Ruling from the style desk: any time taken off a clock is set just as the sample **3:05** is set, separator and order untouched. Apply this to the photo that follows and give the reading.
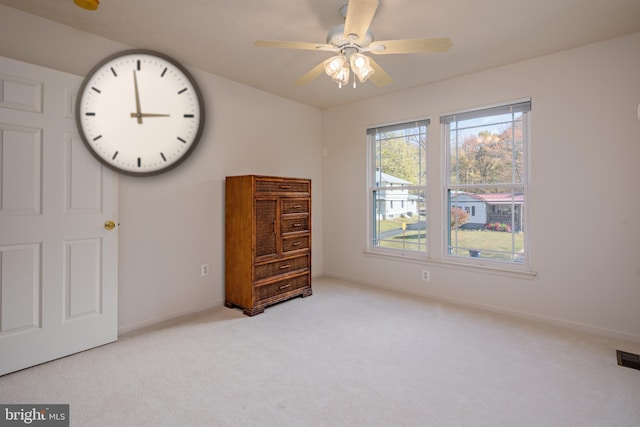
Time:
**2:59**
